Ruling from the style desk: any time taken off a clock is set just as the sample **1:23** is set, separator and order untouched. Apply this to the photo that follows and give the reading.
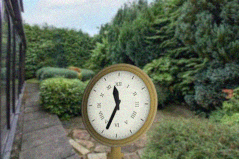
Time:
**11:34**
